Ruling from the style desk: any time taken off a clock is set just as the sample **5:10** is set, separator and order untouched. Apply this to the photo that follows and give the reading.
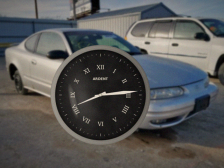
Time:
**8:14**
